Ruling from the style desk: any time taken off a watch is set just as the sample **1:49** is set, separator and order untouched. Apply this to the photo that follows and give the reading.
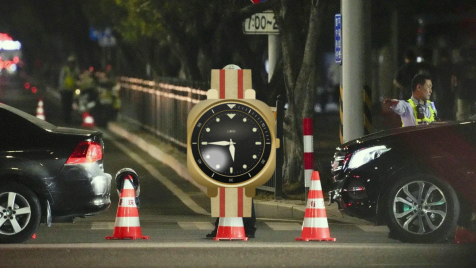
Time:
**5:45**
